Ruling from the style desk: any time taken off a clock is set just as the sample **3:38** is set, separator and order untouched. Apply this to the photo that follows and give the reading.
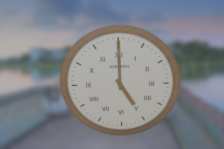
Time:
**5:00**
